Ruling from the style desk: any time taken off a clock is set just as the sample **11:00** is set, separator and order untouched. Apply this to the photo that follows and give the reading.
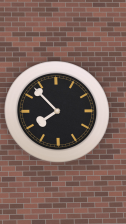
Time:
**7:53**
